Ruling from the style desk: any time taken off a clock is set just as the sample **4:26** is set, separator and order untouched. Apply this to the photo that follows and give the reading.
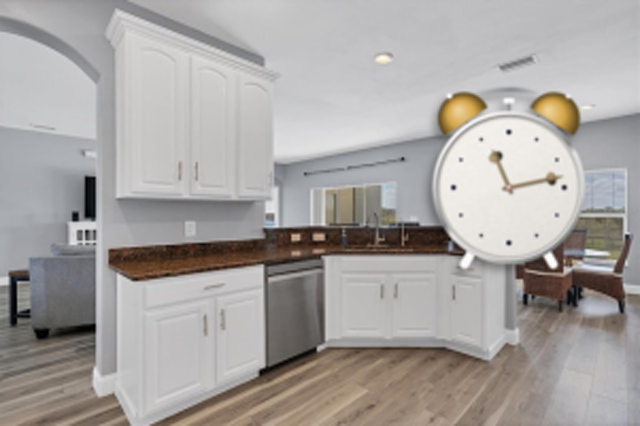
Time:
**11:13**
